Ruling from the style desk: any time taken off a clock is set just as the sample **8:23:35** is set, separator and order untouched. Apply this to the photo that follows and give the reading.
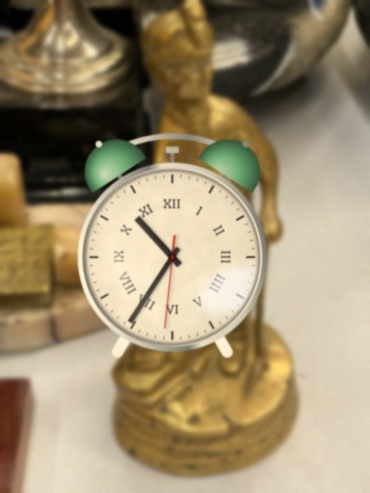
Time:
**10:35:31**
